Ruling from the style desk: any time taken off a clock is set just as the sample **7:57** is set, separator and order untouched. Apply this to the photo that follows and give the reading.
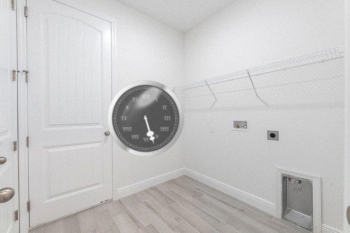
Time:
**5:27**
